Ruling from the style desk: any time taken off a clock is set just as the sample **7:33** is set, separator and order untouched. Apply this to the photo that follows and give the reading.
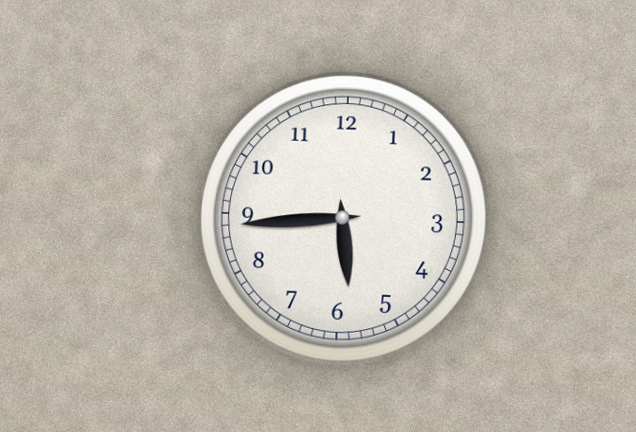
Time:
**5:44**
